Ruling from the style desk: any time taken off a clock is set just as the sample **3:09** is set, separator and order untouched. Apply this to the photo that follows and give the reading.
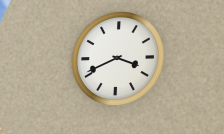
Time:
**3:41**
